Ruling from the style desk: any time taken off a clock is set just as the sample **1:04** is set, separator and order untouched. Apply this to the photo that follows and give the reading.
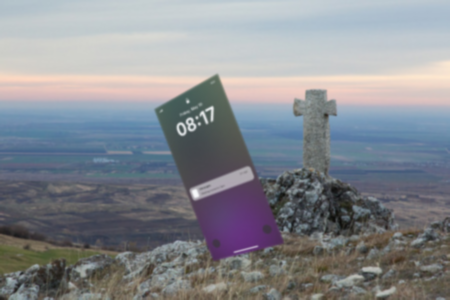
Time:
**8:17**
